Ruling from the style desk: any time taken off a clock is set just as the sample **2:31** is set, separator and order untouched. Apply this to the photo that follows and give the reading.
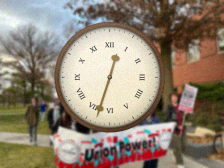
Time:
**12:33**
